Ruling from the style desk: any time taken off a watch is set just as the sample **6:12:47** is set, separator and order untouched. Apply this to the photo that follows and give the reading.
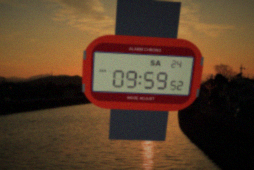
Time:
**9:59:52**
